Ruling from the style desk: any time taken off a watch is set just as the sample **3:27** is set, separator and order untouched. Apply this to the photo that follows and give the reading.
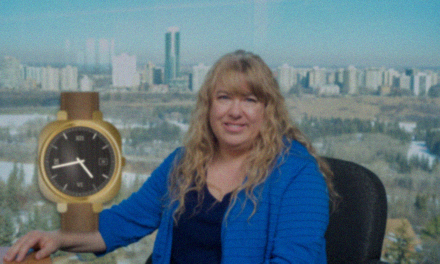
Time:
**4:43**
